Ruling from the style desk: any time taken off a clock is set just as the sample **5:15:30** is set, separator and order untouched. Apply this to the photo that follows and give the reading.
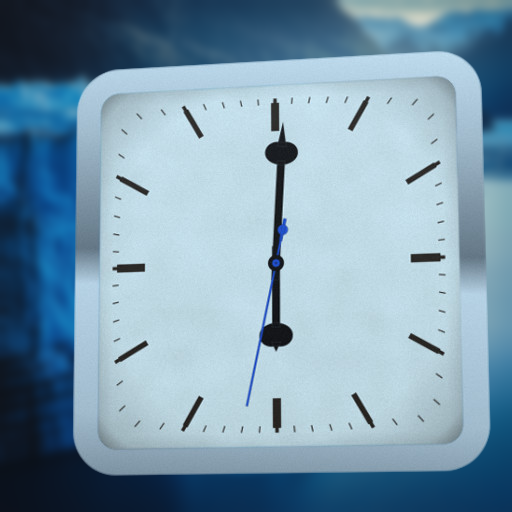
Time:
**6:00:32**
